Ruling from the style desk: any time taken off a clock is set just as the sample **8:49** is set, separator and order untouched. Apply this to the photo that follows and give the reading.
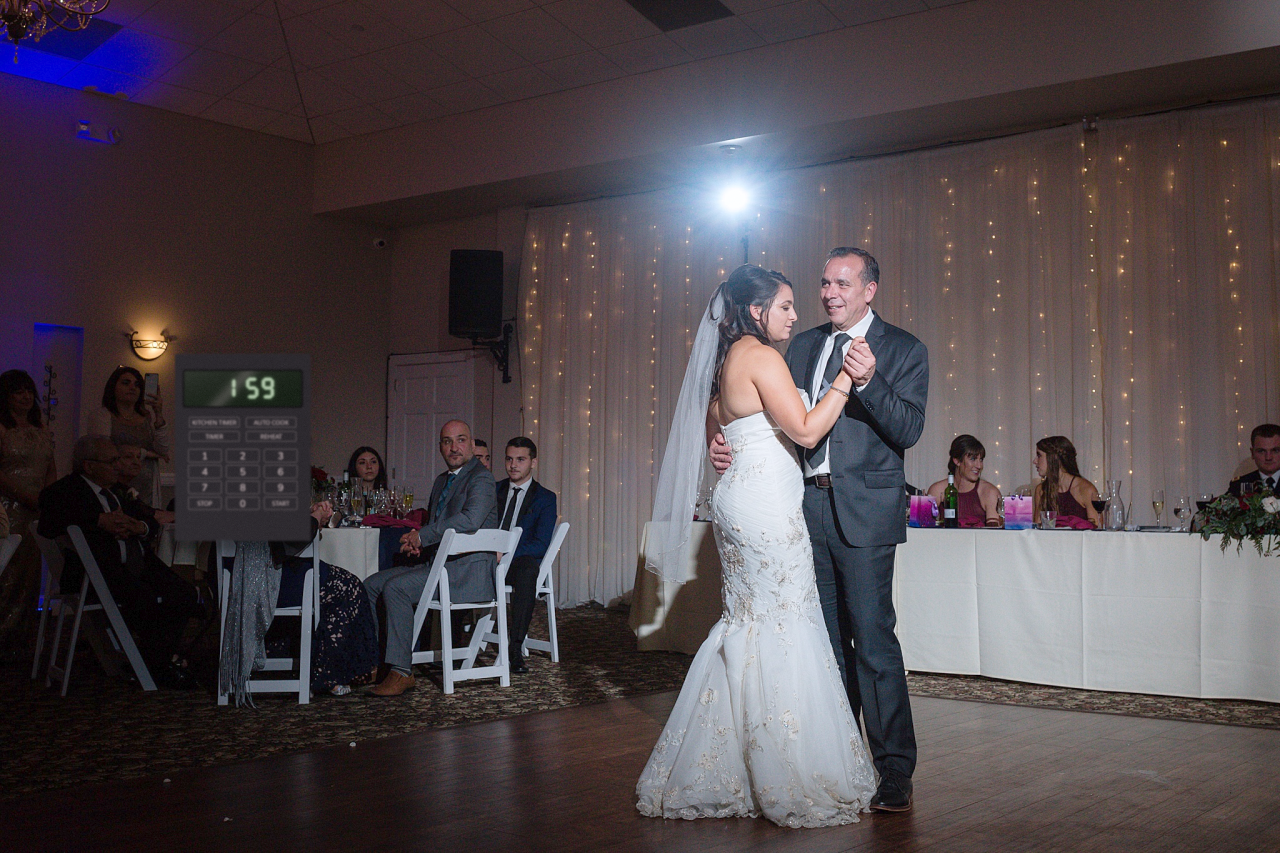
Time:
**1:59**
